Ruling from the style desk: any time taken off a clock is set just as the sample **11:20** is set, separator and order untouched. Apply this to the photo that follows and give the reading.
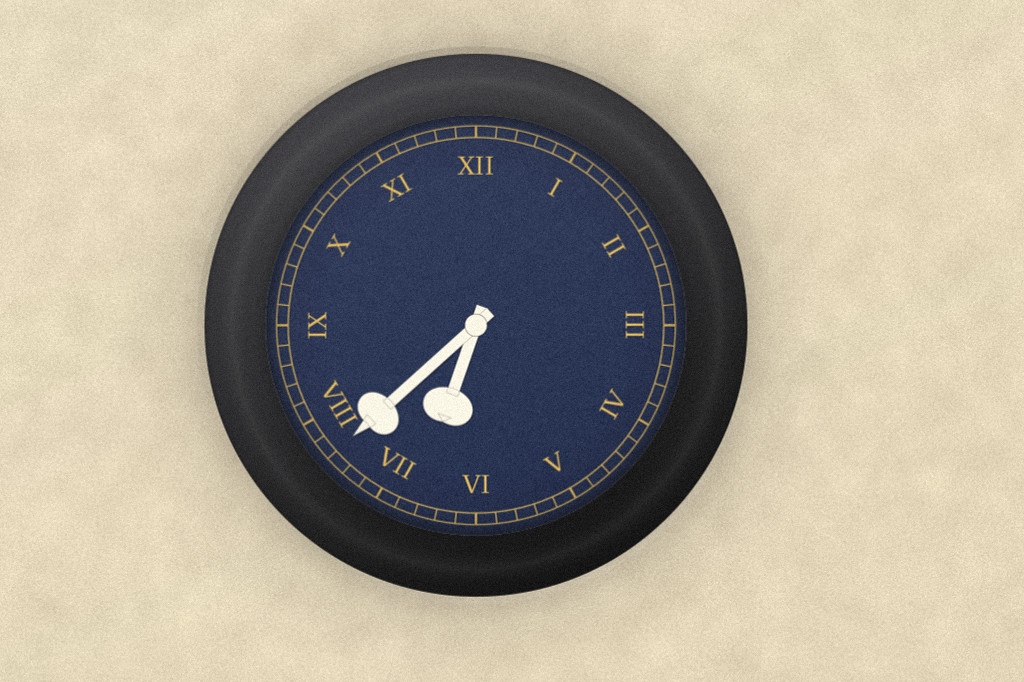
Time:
**6:38**
